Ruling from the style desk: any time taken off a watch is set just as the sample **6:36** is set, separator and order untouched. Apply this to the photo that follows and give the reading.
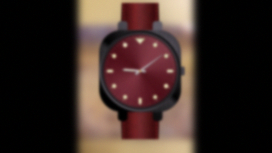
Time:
**9:09**
